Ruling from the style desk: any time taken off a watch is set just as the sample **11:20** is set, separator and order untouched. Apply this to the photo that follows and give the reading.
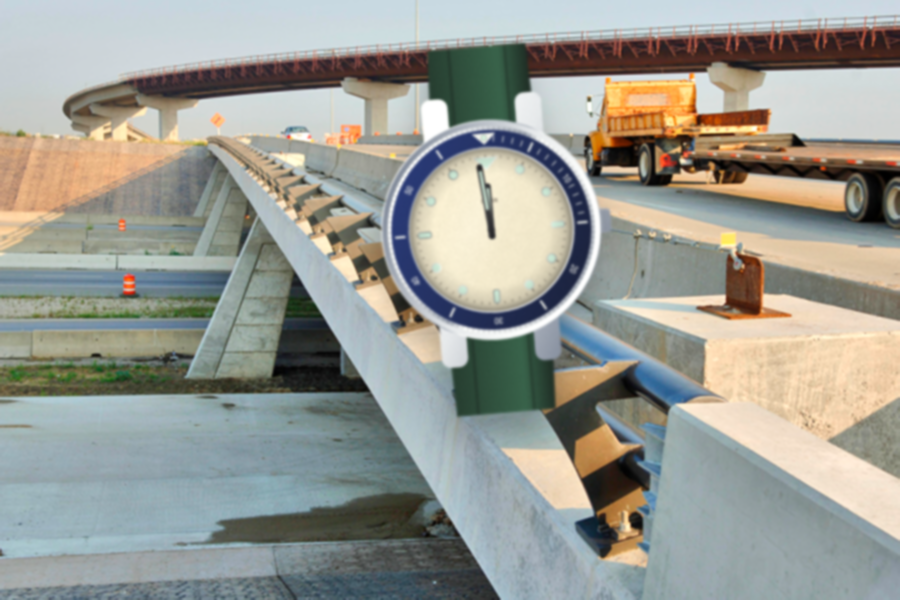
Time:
**11:59**
